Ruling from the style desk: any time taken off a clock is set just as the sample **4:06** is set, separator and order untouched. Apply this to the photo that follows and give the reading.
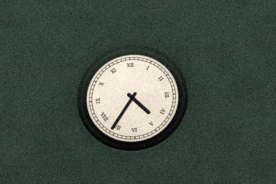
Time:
**4:36**
